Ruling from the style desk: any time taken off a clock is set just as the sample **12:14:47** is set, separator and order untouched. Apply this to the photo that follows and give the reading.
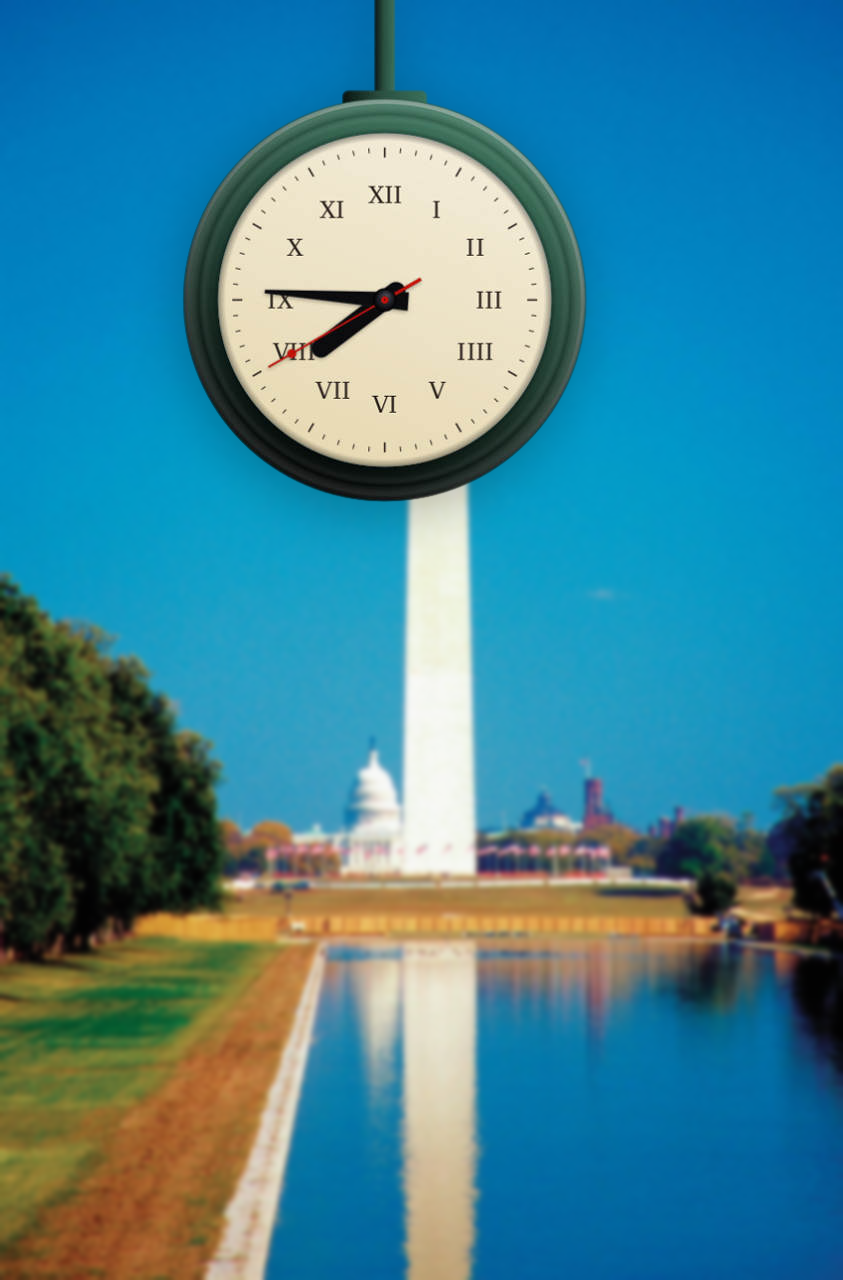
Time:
**7:45:40**
